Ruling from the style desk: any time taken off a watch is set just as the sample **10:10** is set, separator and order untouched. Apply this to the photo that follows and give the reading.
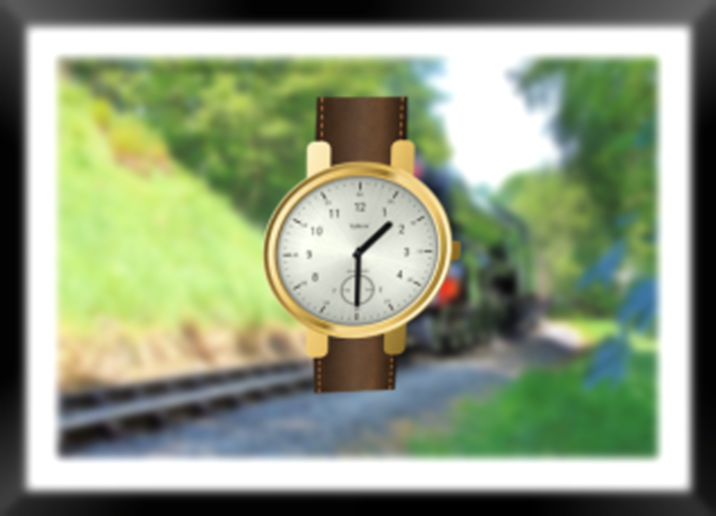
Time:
**1:30**
